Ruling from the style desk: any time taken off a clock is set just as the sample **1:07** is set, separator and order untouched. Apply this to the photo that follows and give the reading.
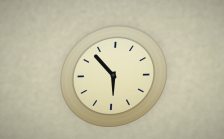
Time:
**5:53**
